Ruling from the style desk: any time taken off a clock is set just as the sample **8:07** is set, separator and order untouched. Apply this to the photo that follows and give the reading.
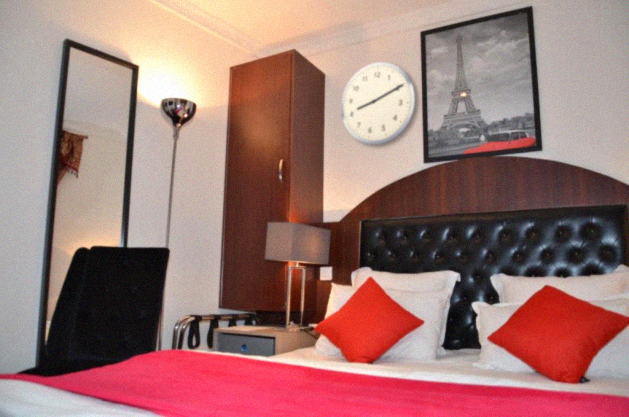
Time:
**8:10**
